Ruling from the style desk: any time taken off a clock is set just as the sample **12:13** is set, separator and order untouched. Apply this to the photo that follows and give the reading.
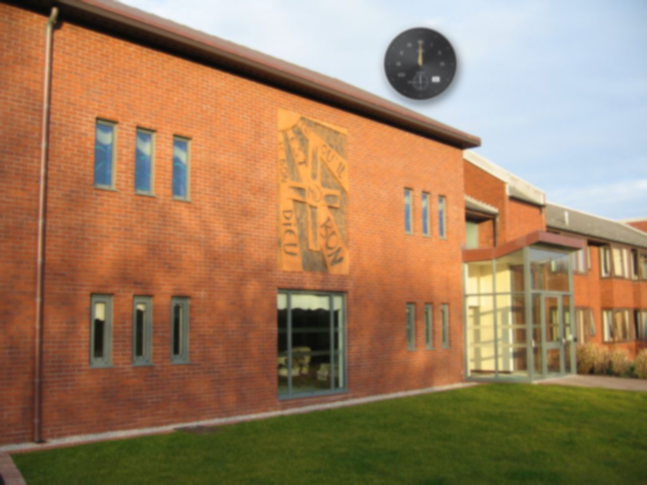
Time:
**12:00**
